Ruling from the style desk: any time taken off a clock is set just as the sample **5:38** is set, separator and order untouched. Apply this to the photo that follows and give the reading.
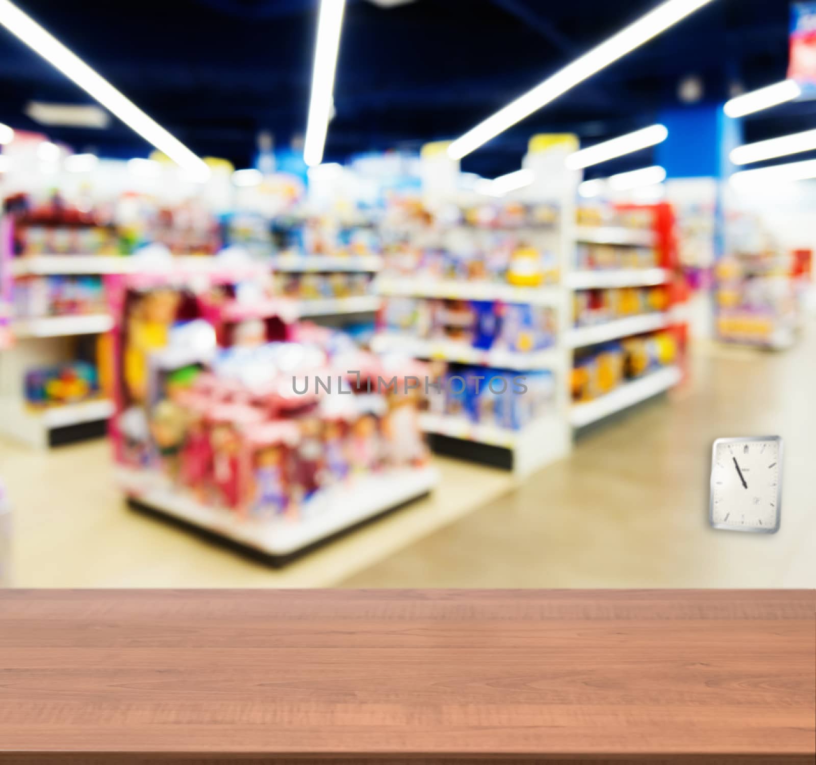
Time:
**10:55**
